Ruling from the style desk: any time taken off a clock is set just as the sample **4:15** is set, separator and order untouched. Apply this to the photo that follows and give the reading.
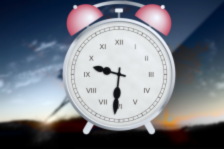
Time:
**9:31**
